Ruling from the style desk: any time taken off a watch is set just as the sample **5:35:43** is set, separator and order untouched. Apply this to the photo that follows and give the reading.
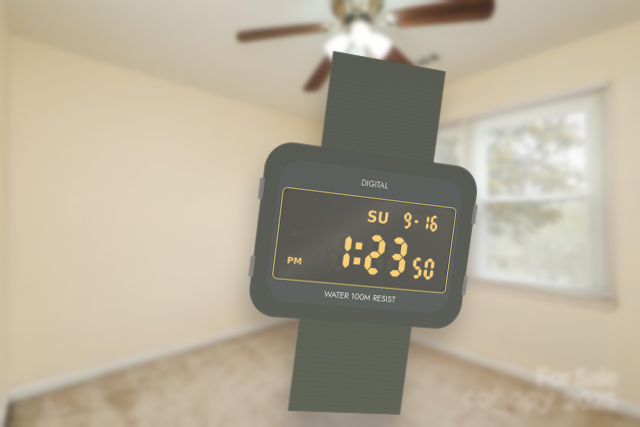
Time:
**1:23:50**
